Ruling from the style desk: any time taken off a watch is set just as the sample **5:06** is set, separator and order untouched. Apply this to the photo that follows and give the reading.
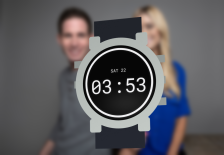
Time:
**3:53**
